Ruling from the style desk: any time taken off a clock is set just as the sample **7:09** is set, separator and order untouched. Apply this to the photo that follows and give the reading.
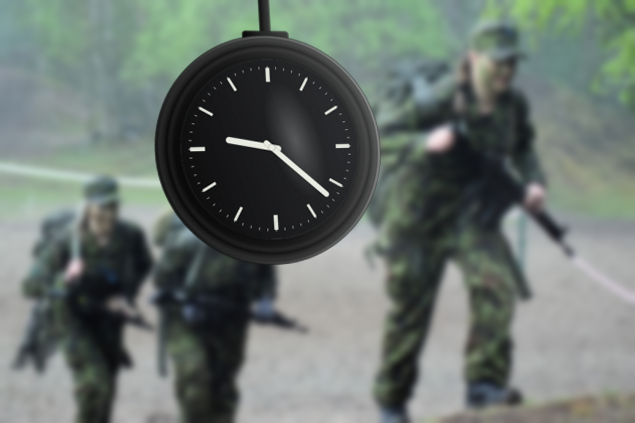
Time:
**9:22**
